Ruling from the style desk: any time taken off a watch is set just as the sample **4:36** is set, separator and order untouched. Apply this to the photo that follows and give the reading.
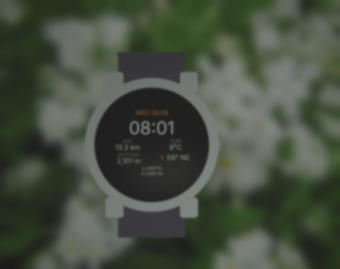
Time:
**8:01**
